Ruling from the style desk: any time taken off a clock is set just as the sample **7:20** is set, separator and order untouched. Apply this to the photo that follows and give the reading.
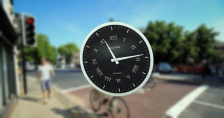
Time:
**11:14**
